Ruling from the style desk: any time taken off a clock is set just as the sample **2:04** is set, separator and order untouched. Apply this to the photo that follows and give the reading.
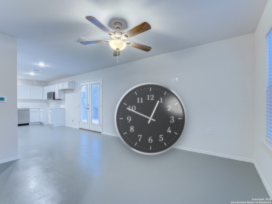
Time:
**12:49**
